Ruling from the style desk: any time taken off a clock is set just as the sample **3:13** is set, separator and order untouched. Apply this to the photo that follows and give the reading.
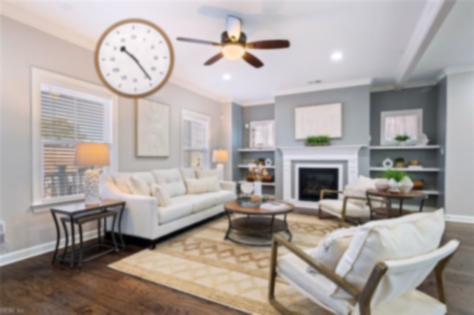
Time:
**10:24**
